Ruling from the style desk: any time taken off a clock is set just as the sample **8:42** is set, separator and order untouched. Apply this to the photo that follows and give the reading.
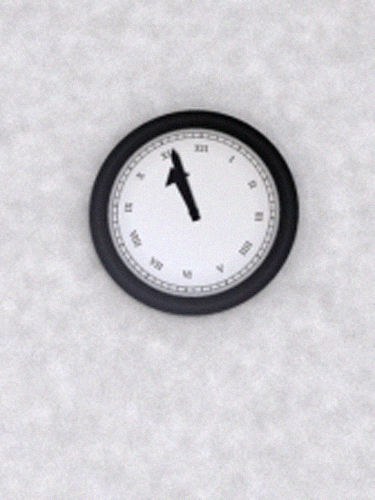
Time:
**10:56**
